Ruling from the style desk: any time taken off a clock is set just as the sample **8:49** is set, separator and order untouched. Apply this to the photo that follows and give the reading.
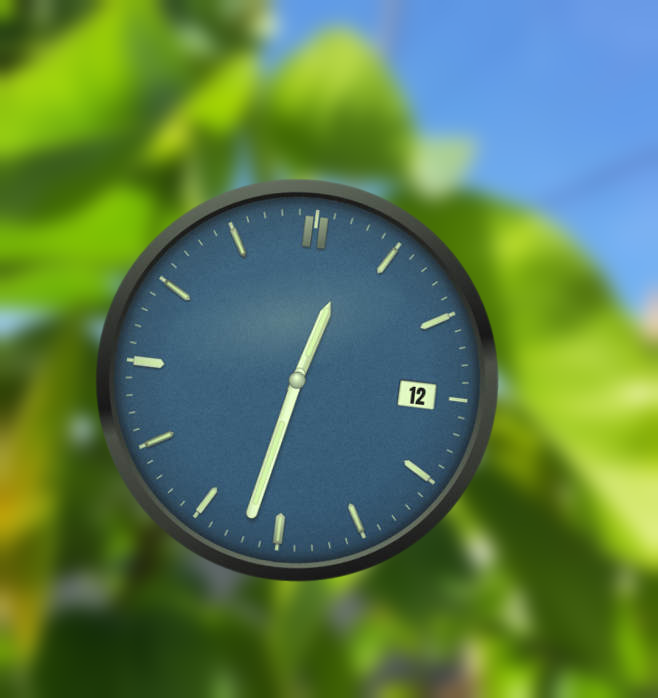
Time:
**12:32**
